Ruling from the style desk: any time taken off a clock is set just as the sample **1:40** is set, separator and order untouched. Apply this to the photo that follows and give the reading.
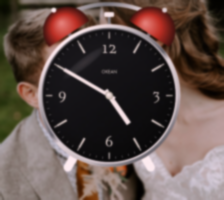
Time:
**4:50**
